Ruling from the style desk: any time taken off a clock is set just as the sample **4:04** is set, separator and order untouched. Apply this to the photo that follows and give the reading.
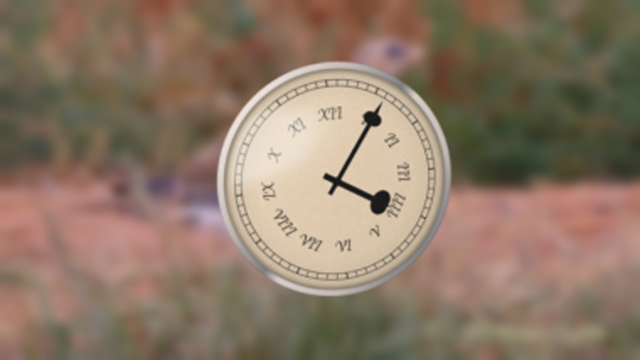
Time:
**4:06**
